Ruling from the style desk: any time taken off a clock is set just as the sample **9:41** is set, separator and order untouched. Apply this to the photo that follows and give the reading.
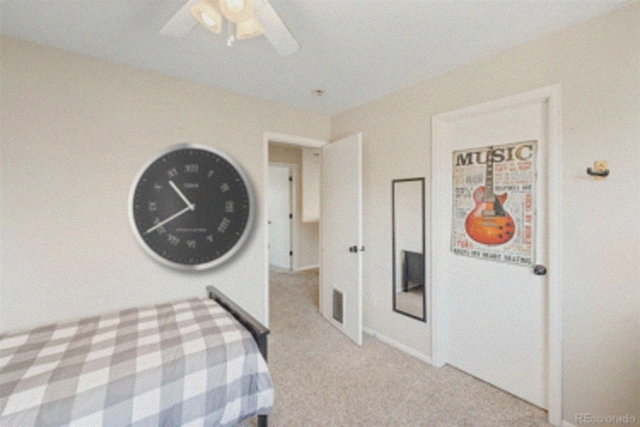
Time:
**10:40**
